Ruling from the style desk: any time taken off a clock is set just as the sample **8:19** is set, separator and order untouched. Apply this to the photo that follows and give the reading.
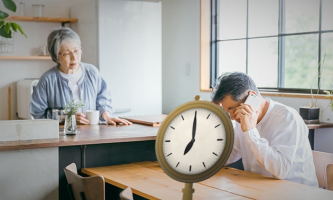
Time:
**7:00**
